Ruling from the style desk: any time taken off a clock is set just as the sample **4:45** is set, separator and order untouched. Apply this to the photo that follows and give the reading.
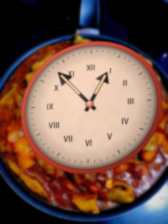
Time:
**12:53**
